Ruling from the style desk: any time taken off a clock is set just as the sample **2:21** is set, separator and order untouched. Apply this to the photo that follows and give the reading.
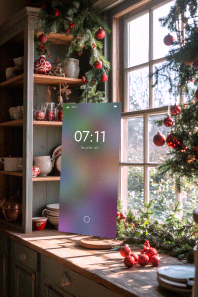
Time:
**7:11**
